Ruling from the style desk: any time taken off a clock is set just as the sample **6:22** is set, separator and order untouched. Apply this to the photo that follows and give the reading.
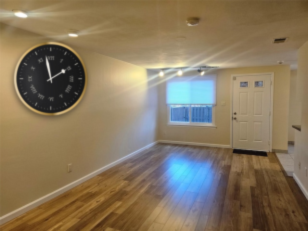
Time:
**1:58**
